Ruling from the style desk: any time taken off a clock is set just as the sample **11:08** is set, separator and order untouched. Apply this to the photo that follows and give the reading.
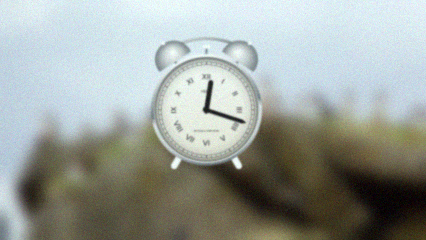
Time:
**12:18**
